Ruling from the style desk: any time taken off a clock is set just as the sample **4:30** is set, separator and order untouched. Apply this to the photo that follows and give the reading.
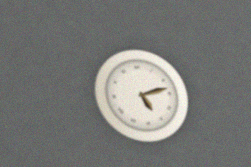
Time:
**5:13**
